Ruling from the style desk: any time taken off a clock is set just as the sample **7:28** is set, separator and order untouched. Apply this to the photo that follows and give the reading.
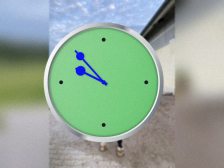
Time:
**9:53**
